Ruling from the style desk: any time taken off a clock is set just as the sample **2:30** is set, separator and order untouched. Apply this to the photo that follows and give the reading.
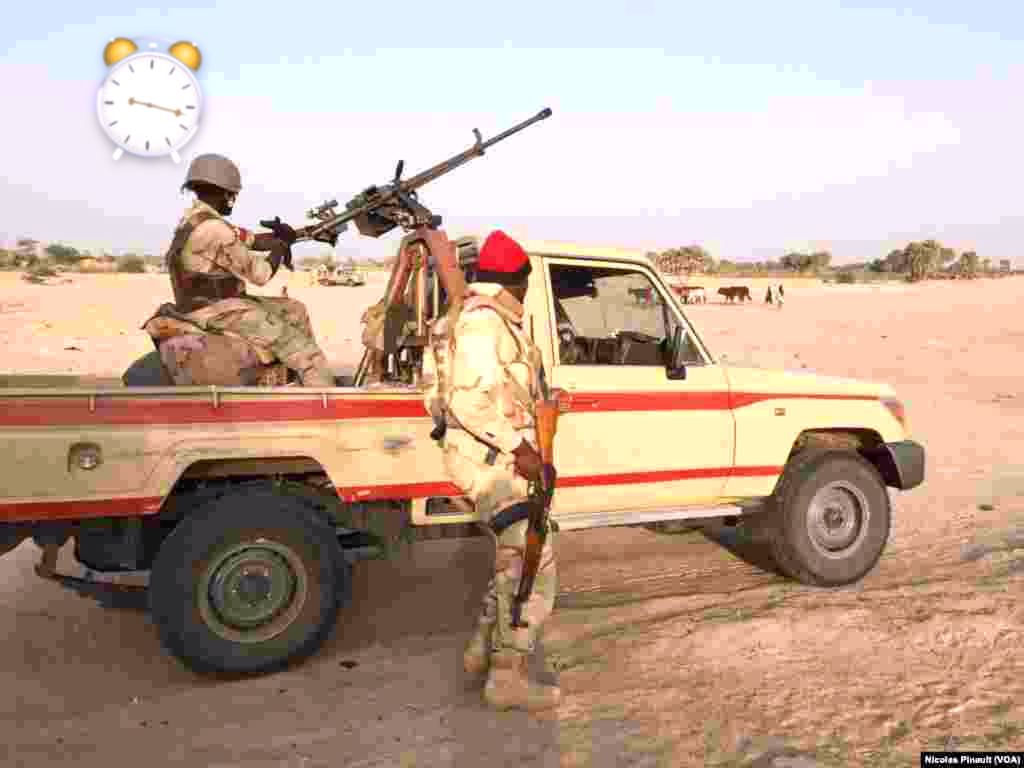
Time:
**9:17**
